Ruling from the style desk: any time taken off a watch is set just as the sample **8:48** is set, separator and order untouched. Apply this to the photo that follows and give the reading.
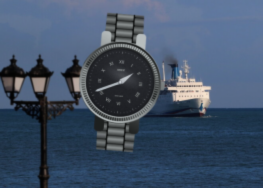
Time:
**1:41**
